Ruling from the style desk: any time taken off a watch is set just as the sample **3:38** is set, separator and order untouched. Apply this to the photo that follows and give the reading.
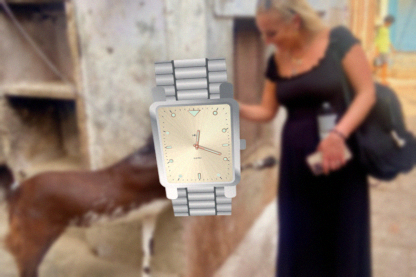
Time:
**12:19**
